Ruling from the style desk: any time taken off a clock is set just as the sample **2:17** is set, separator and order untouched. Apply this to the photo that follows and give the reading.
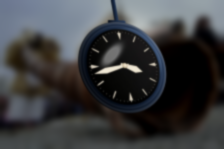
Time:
**3:43**
